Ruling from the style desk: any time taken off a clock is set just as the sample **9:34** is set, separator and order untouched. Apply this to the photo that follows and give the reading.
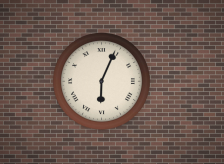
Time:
**6:04**
